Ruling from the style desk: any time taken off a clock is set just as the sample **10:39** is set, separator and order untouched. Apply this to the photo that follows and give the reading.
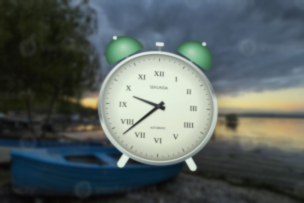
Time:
**9:38**
